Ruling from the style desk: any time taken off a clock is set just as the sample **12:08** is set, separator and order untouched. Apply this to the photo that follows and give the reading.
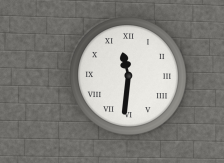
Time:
**11:31**
